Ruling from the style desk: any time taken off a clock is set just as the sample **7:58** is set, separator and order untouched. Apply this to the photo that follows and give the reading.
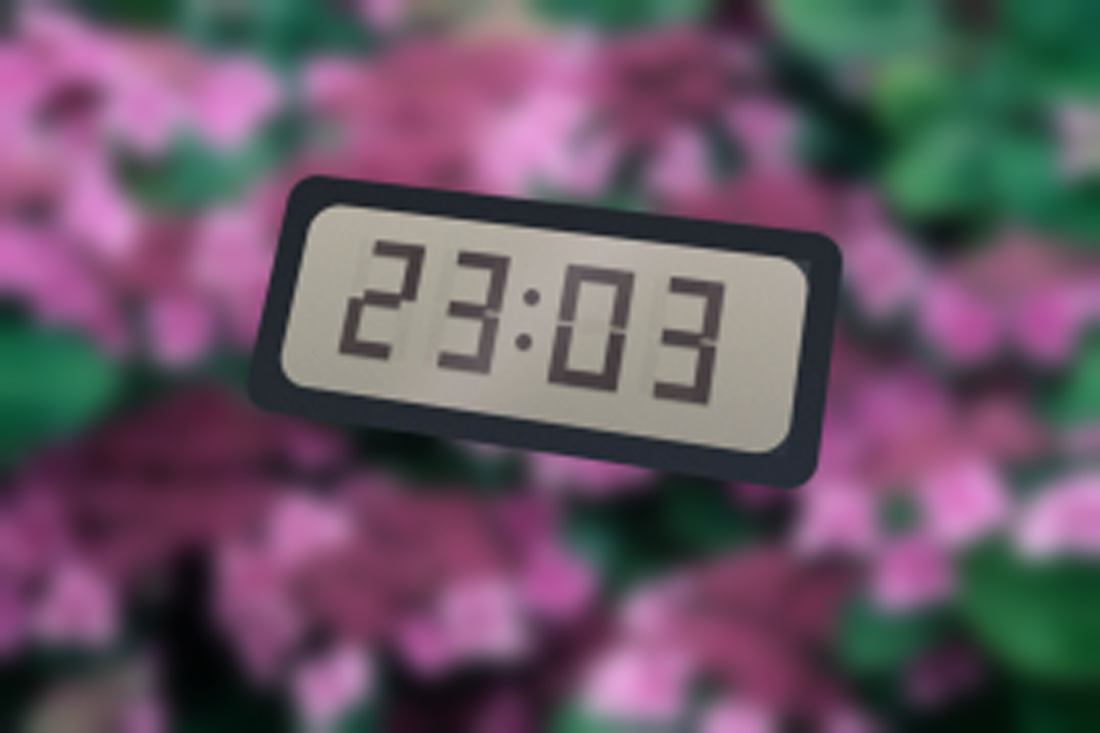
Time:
**23:03**
